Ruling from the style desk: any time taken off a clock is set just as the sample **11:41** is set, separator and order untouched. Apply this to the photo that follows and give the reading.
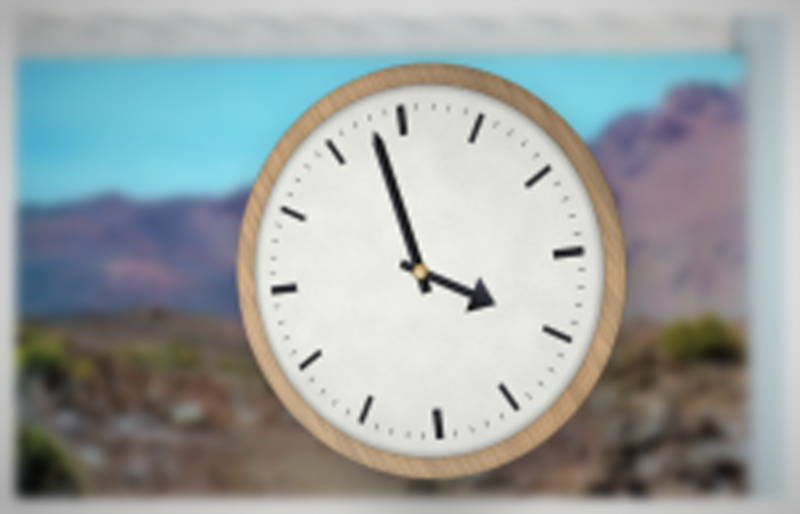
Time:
**3:58**
